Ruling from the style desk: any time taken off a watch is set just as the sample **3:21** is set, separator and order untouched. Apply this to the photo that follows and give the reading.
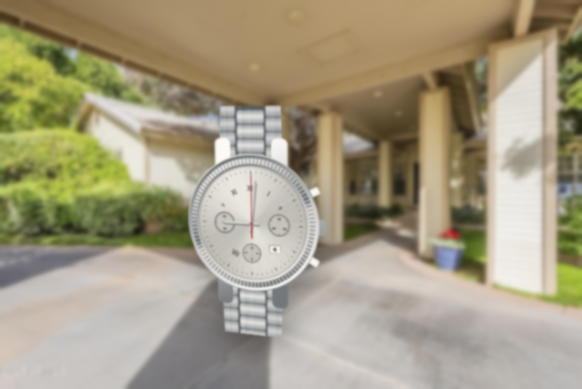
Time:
**9:01**
